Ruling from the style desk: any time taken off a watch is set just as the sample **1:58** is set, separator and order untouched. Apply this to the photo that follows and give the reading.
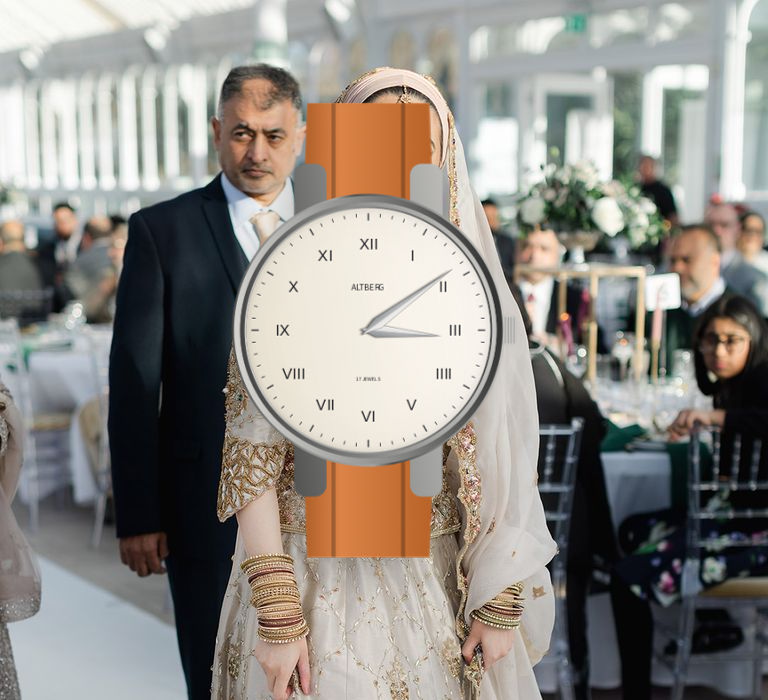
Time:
**3:09**
